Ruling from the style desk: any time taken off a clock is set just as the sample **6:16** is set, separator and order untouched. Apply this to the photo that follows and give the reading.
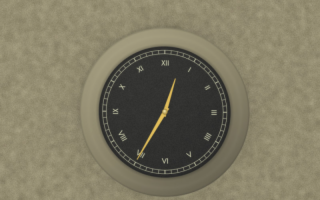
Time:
**12:35**
